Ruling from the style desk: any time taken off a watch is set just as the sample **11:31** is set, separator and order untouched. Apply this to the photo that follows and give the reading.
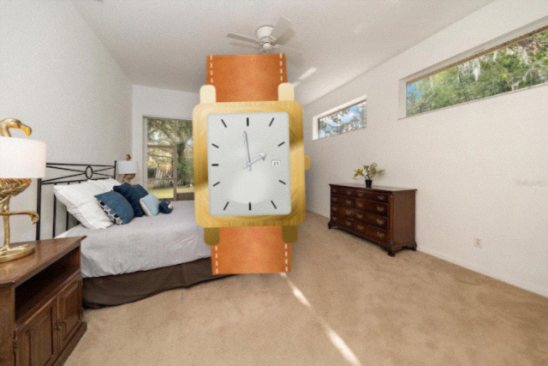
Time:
**1:59**
